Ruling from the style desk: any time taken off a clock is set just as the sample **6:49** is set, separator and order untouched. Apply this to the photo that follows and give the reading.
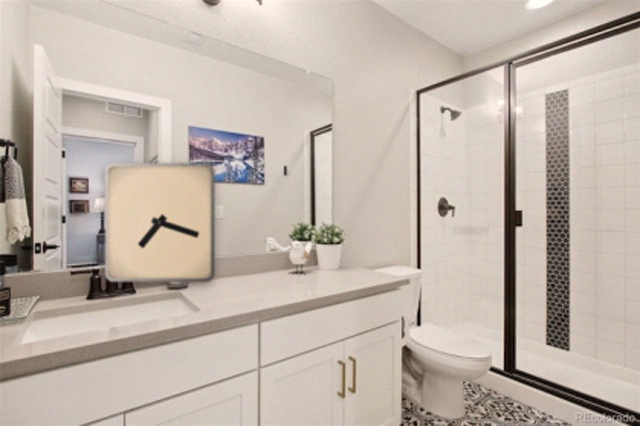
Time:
**7:18**
